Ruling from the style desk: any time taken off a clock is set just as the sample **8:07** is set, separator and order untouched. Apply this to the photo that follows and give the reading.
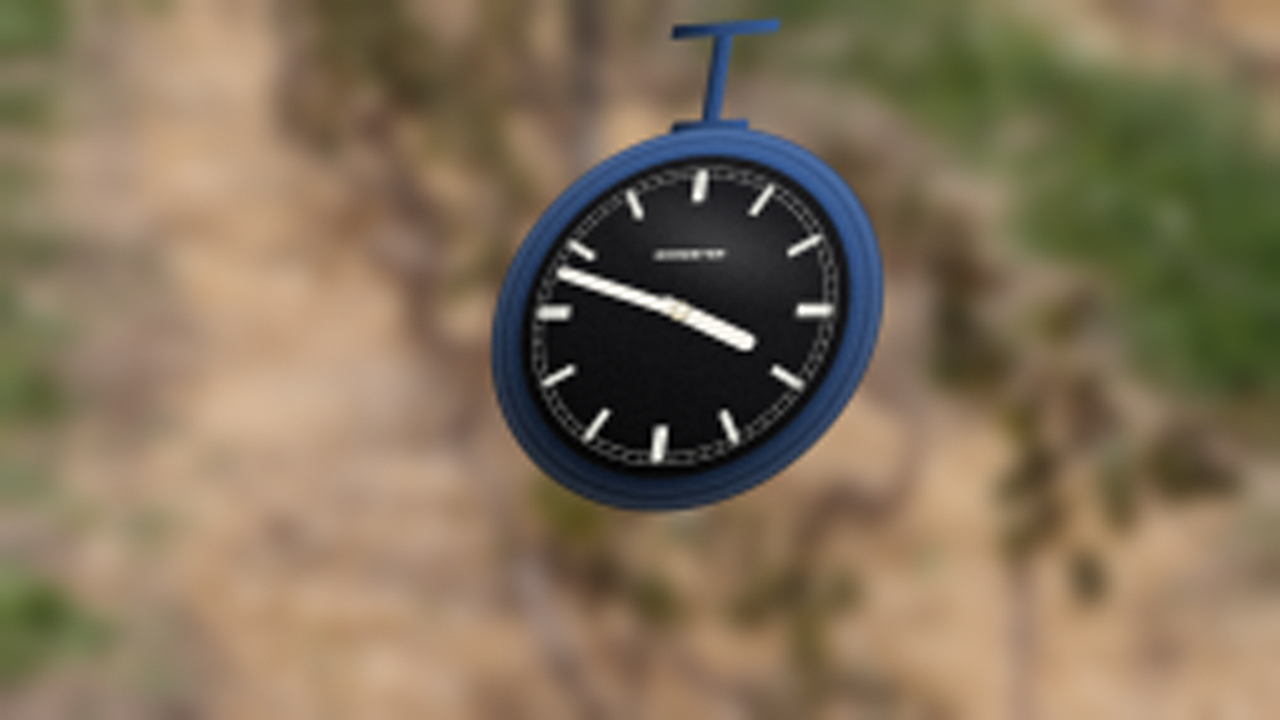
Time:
**3:48**
